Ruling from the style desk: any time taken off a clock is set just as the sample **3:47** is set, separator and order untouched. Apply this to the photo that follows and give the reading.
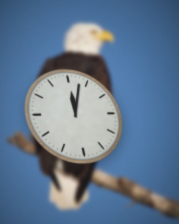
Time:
**12:03**
